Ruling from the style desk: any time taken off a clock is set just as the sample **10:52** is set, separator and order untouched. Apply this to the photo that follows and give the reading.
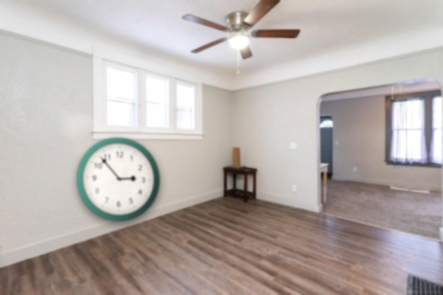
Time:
**2:53**
